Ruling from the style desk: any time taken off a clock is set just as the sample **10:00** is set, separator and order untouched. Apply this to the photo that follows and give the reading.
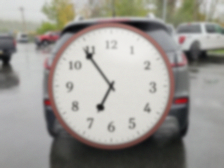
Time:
**6:54**
